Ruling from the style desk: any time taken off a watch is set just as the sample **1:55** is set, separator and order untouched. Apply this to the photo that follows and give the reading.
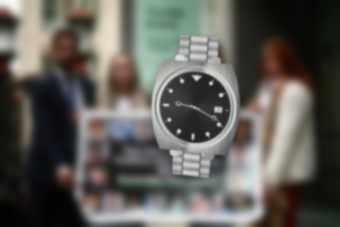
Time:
**9:19**
